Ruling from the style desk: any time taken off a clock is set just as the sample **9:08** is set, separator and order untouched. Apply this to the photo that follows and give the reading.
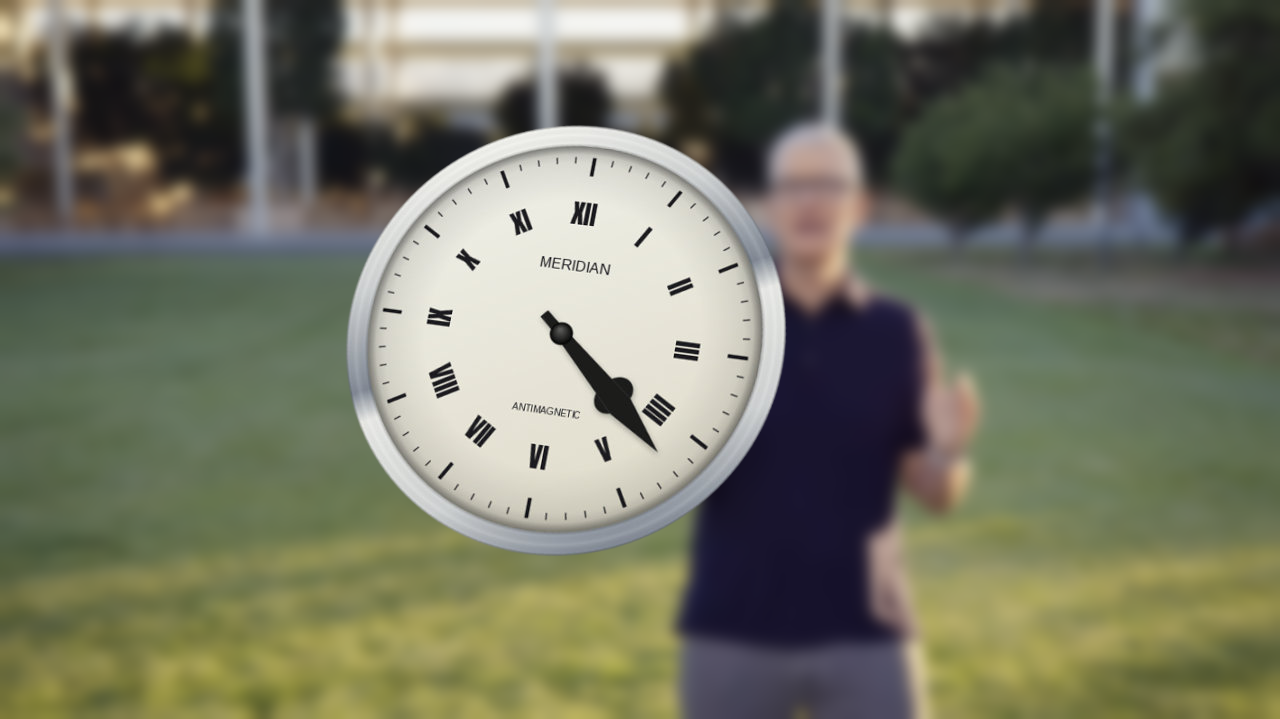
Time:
**4:22**
